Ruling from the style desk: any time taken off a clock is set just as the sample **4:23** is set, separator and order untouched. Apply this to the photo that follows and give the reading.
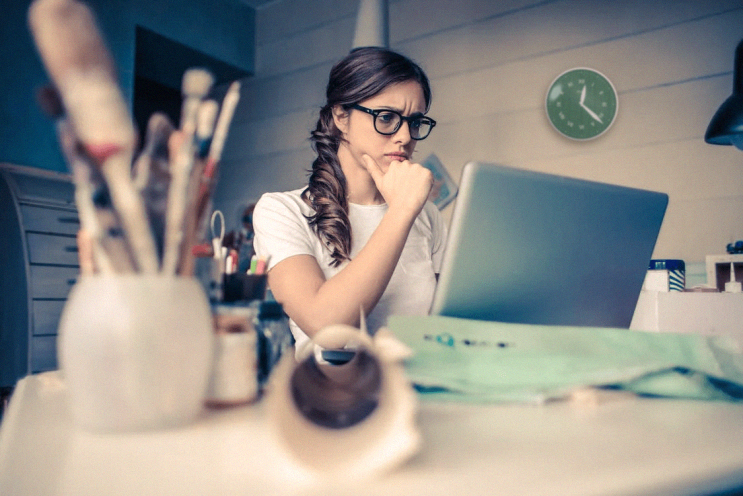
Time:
**12:22**
